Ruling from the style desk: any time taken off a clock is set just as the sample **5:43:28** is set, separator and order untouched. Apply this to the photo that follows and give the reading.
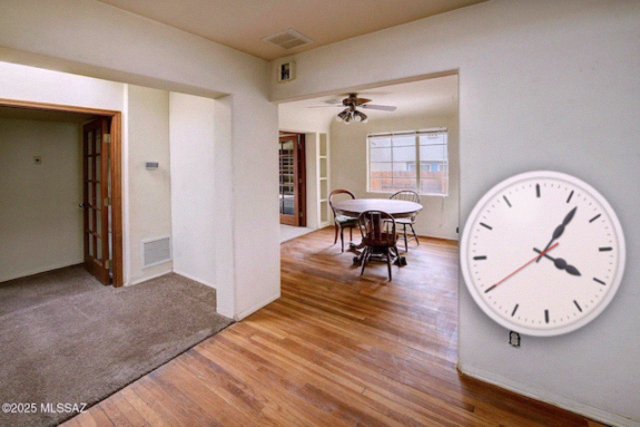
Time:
**4:06:40**
